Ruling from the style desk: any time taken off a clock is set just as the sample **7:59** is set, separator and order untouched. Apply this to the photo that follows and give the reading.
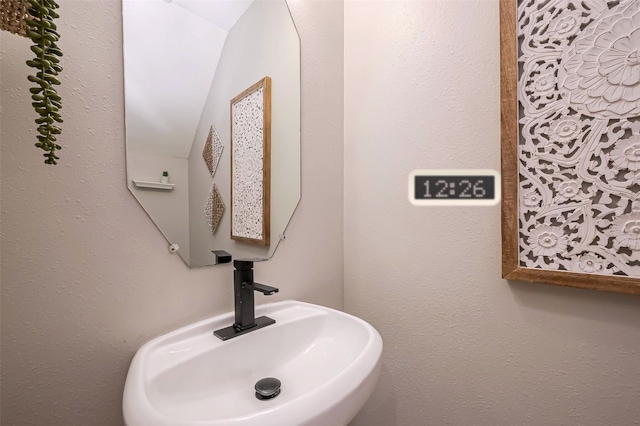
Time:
**12:26**
